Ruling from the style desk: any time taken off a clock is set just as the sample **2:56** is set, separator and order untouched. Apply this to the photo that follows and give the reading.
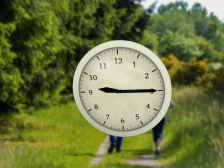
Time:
**9:15**
